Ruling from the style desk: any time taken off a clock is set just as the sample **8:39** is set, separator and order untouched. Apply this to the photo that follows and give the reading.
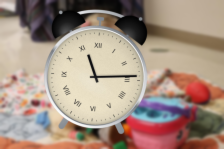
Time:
**11:14**
